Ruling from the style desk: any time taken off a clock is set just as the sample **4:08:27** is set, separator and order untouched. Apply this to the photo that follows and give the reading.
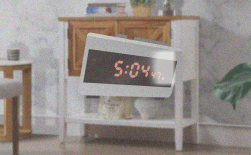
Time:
**5:04:47**
